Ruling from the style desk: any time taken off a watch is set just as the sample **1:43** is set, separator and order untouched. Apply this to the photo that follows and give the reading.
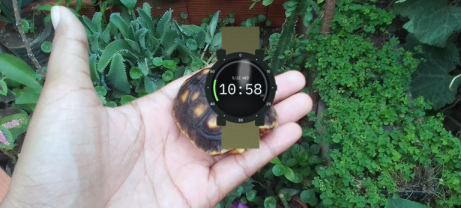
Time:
**10:58**
